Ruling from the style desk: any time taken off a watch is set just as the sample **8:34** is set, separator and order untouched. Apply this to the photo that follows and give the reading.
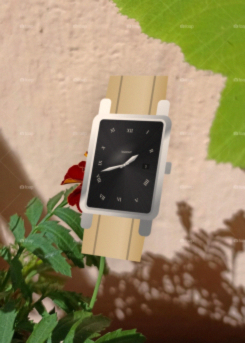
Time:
**1:42**
